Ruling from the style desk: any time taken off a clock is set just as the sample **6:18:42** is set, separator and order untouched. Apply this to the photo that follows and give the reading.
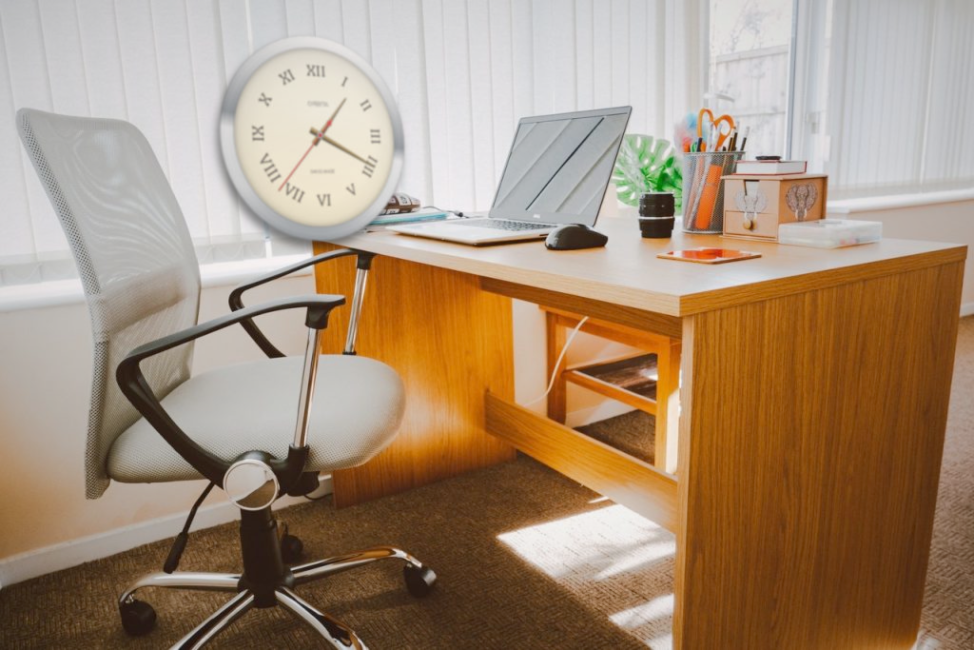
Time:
**1:19:37**
